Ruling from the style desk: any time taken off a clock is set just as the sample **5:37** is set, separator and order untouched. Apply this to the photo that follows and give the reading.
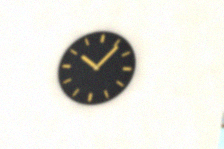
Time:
**10:06**
